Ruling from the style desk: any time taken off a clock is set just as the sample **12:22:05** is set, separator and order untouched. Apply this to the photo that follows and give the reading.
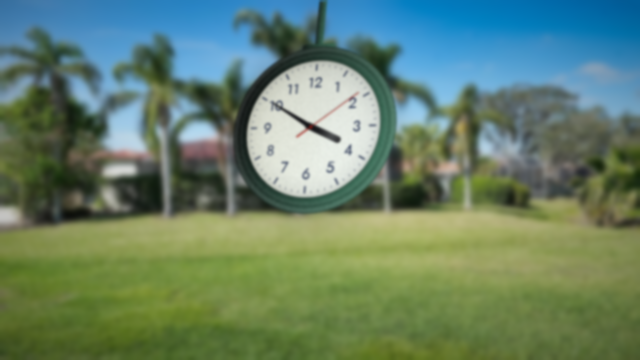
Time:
**3:50:09**
